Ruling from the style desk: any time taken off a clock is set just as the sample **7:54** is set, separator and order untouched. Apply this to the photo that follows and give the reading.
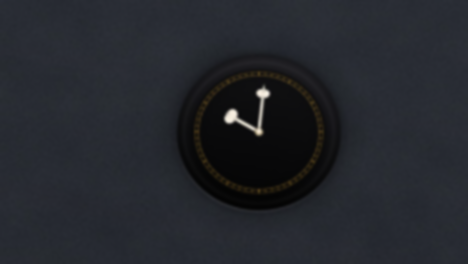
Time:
**10:01**
